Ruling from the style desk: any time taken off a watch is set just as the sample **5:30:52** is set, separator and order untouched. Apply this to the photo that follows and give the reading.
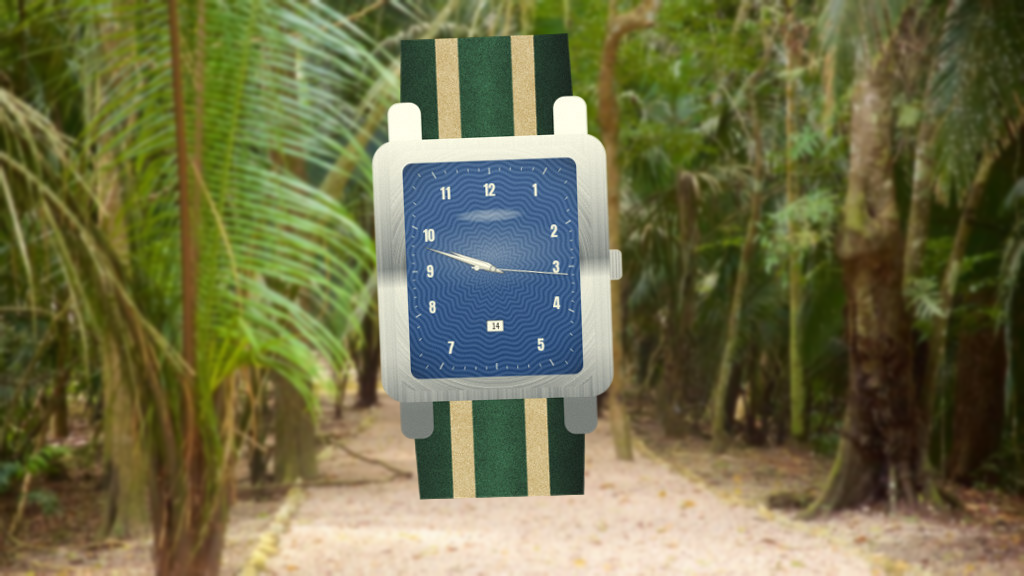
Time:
**9:48:16**
